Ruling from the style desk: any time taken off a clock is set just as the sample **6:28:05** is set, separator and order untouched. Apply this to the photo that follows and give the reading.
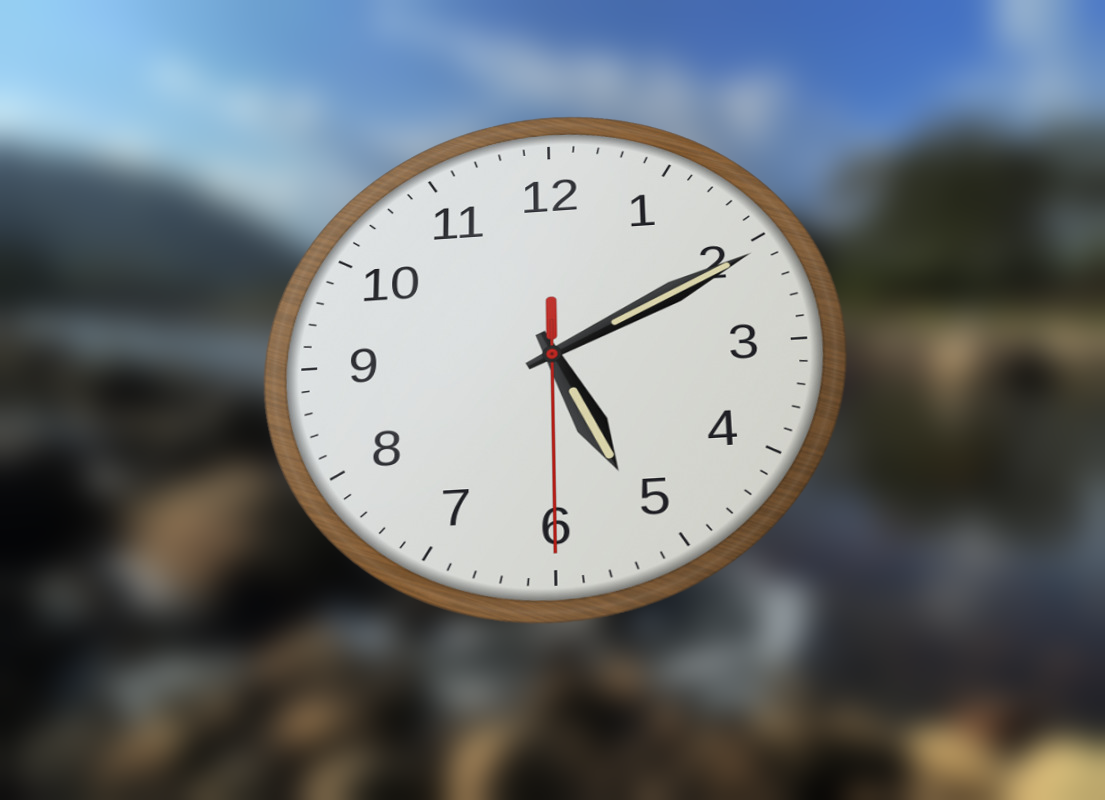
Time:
**5:10:30**
